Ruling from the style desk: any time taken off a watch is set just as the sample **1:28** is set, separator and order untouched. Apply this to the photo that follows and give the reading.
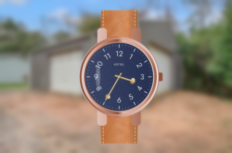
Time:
**3:35**
